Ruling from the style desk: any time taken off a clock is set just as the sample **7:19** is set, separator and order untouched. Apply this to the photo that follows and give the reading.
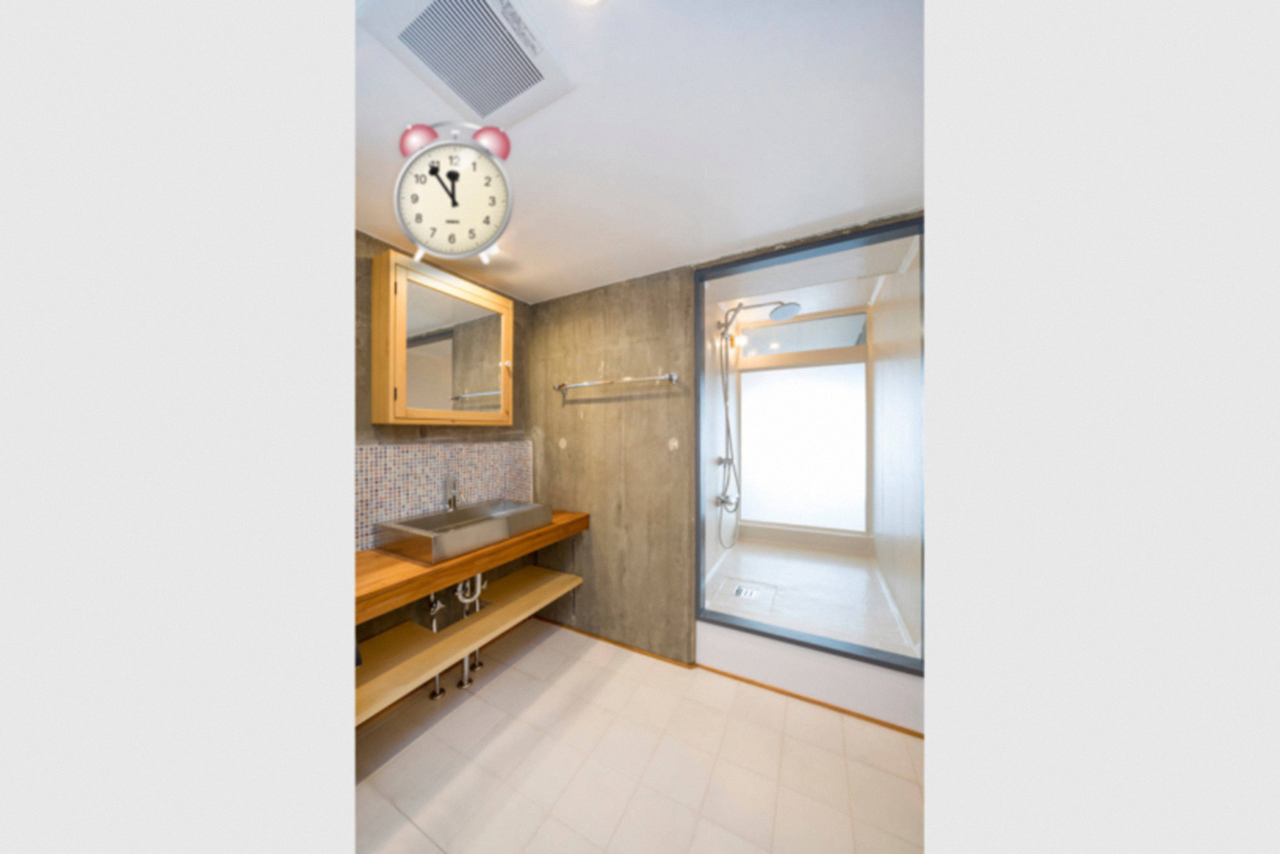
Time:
**11:54**
